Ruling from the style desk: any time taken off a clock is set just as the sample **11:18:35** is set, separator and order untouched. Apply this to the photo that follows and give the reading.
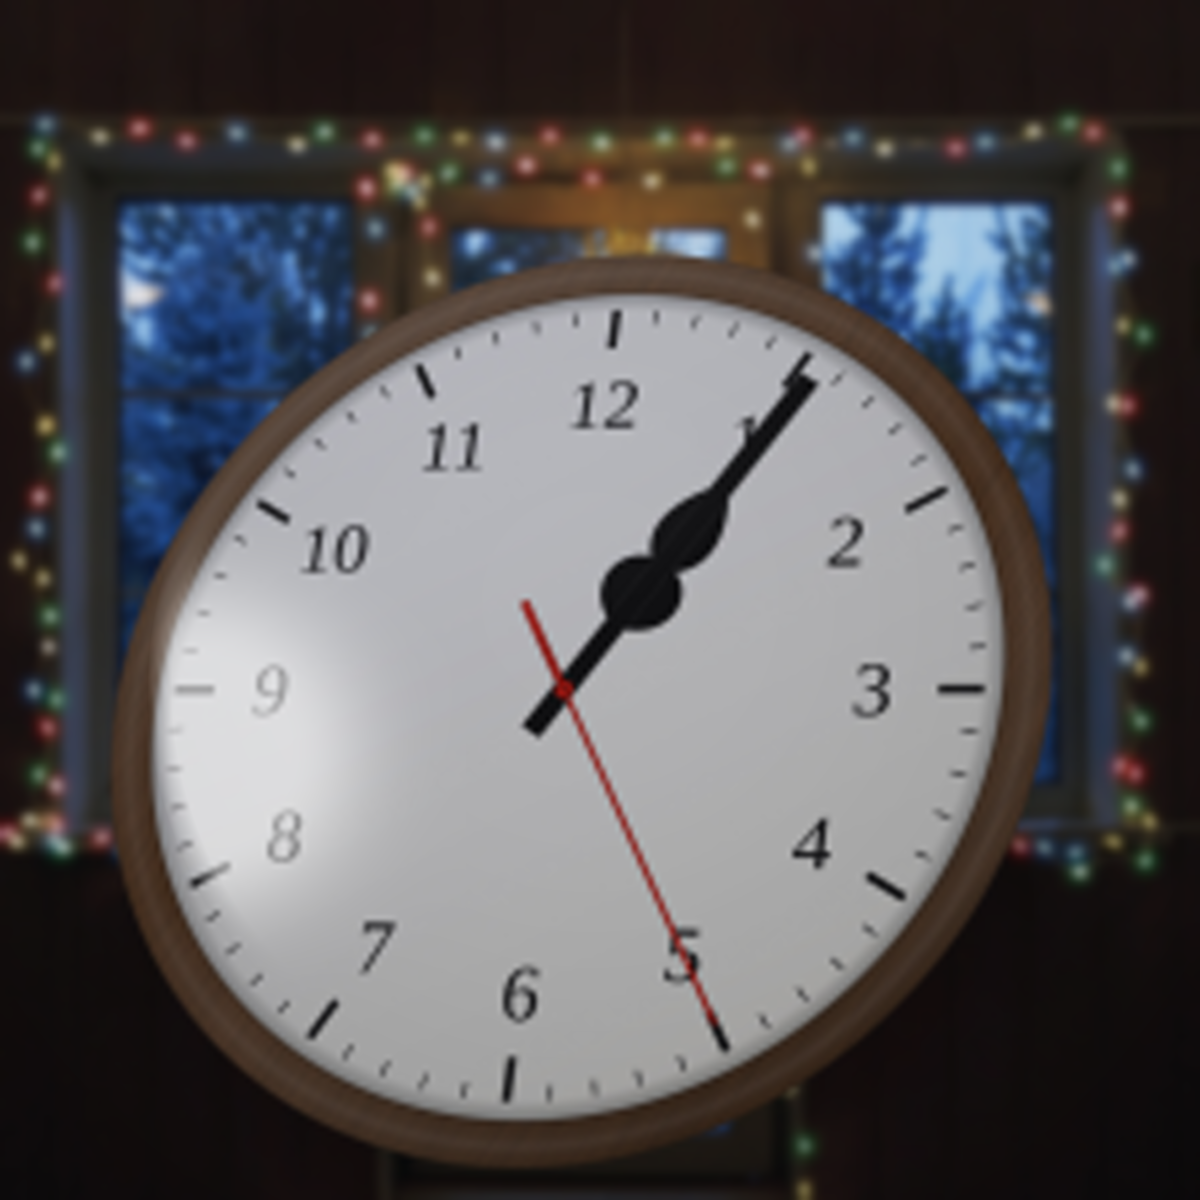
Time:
**1:05:25**
